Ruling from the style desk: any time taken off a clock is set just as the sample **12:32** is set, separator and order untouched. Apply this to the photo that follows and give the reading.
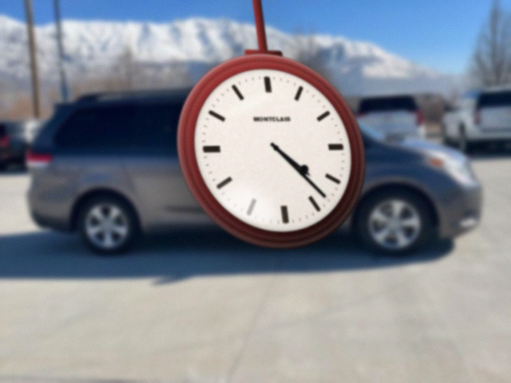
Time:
**4:23**
